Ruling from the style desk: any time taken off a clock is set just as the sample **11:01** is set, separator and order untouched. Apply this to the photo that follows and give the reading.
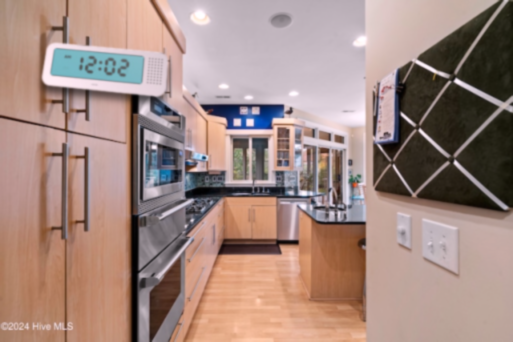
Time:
**12:02**
